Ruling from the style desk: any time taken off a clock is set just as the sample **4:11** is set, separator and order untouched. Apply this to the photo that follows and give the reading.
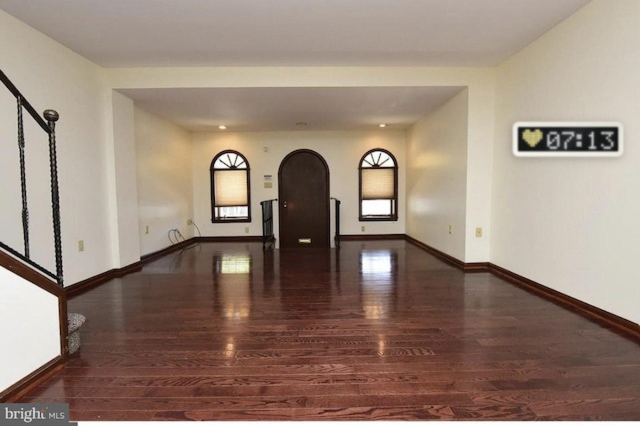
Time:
**7:13**
